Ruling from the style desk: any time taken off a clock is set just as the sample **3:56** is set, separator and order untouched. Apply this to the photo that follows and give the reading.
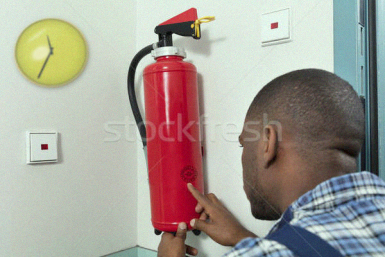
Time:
**11:34**
